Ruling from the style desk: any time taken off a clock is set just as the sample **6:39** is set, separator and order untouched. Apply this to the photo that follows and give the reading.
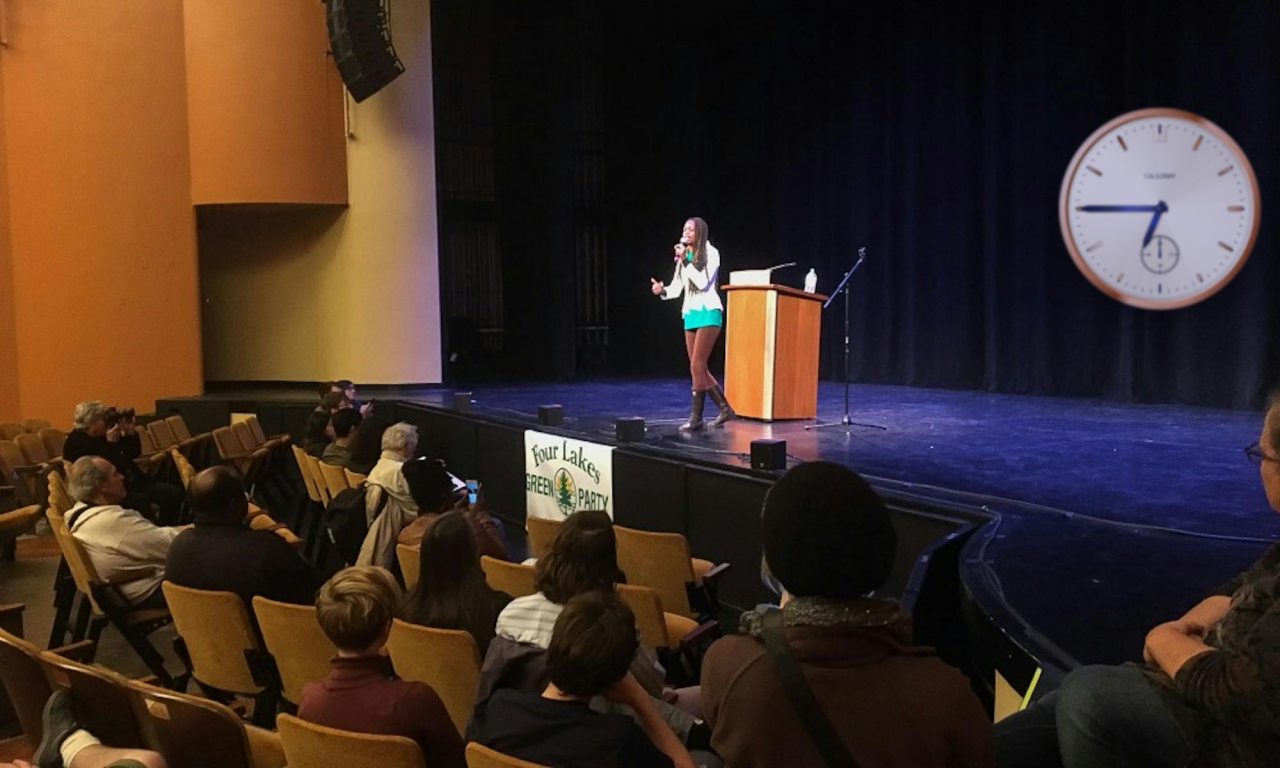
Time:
**6:45**
